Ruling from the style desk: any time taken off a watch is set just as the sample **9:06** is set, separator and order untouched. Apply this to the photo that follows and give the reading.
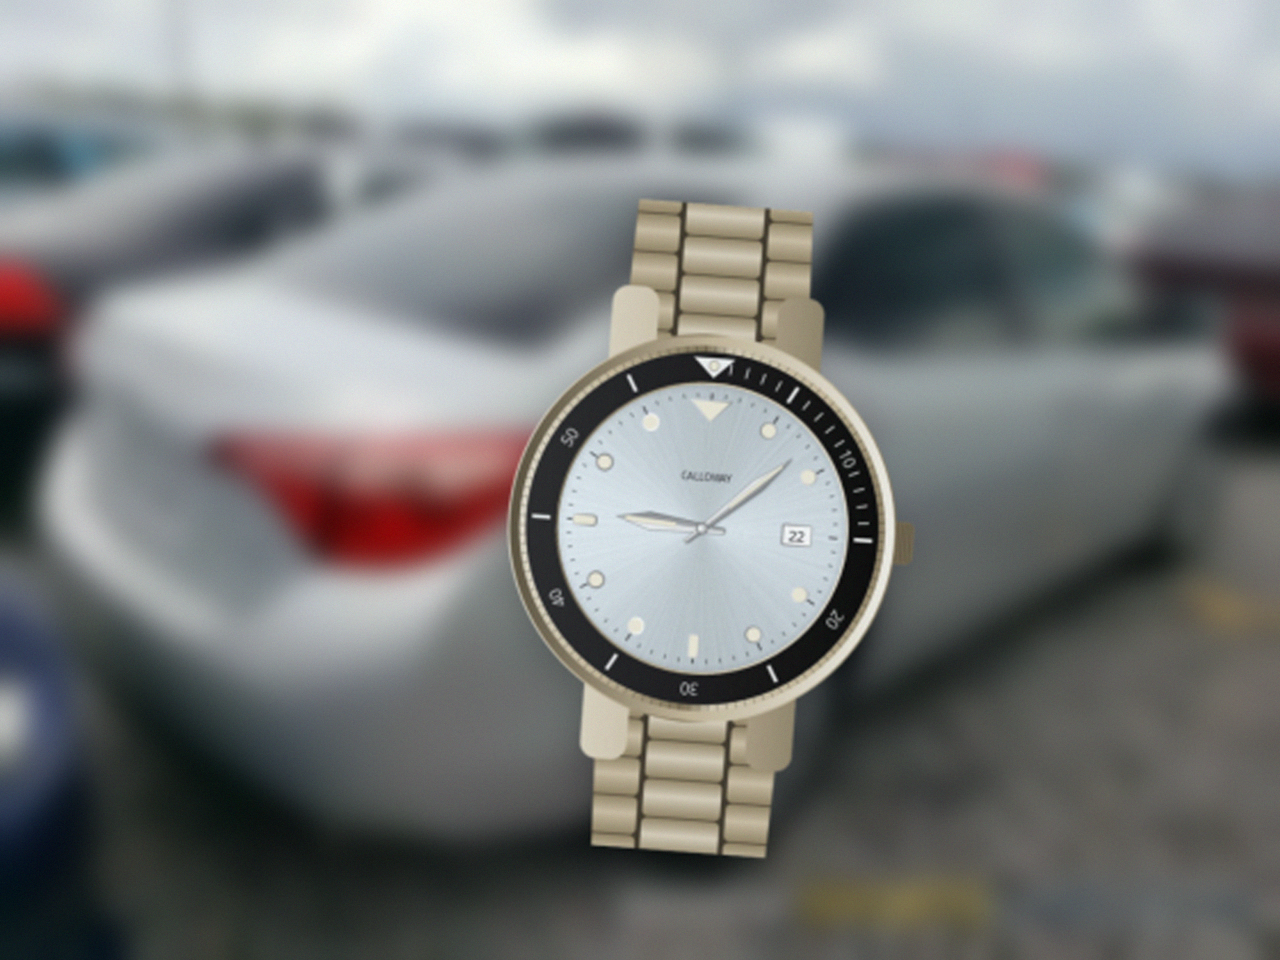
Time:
**9:08**
